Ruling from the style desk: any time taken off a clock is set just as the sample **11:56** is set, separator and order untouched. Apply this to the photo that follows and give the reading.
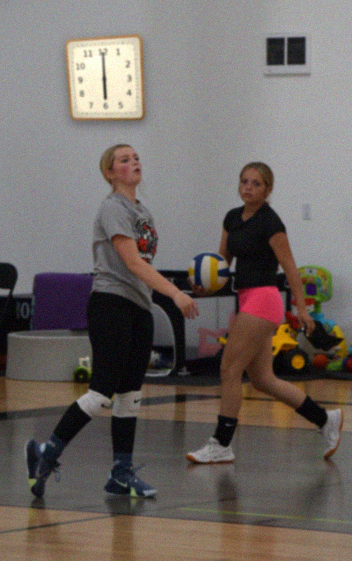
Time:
**6:00**
